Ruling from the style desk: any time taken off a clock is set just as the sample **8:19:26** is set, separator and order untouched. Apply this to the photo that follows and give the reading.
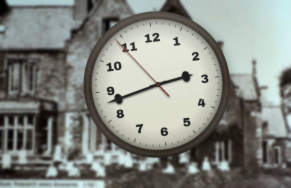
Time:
**2:42:54**
